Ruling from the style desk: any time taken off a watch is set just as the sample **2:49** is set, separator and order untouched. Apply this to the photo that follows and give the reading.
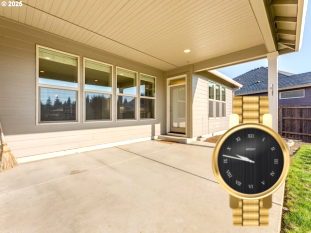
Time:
**9:47**
